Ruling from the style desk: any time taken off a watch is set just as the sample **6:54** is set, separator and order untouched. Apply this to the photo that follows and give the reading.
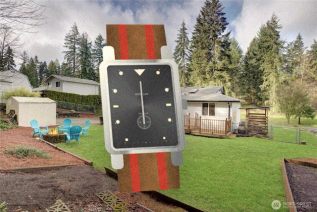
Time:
**6:00**
